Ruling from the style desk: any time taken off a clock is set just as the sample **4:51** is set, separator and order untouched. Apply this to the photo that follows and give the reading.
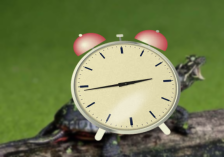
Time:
**2:44**
